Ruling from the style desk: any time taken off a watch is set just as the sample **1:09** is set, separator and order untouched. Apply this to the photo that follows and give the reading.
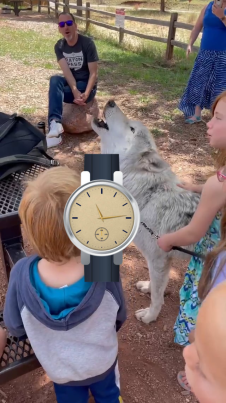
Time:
**11:14**
